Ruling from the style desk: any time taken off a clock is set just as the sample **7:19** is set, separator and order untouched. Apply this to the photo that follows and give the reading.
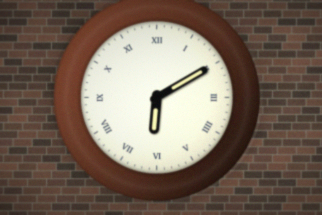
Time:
**6:10**
